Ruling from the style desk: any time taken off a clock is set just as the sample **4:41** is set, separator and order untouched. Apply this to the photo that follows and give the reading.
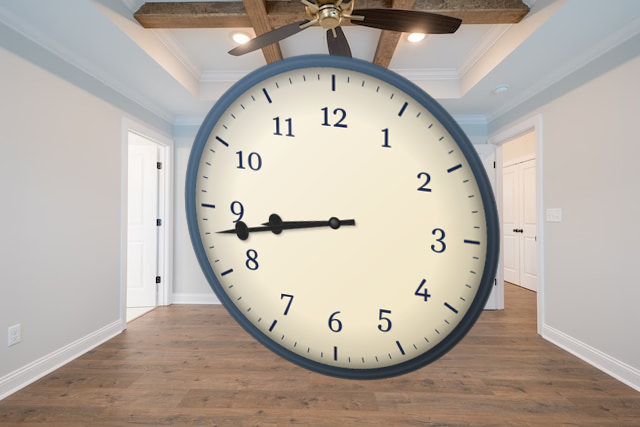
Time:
**8:43**
